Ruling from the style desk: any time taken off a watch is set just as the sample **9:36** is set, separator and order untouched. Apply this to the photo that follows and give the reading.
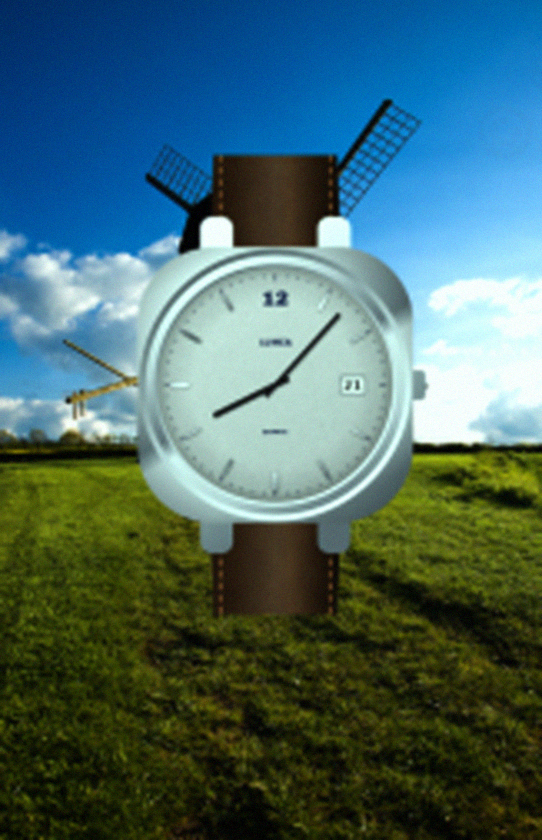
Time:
**8:07**
